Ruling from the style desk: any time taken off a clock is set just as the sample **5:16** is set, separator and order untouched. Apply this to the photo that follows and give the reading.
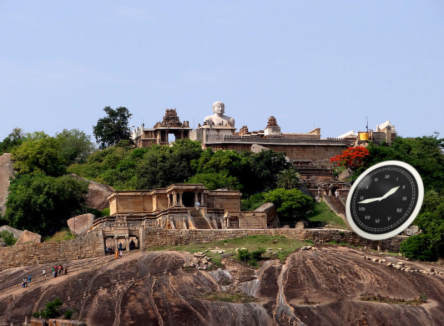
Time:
**1:43**
